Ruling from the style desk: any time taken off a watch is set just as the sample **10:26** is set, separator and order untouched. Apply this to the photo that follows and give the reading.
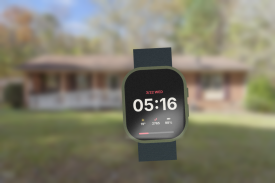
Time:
**5:16**
